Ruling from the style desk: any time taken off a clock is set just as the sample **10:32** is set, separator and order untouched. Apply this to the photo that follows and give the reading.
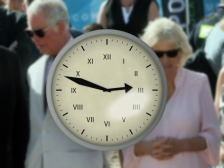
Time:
**2:48**
